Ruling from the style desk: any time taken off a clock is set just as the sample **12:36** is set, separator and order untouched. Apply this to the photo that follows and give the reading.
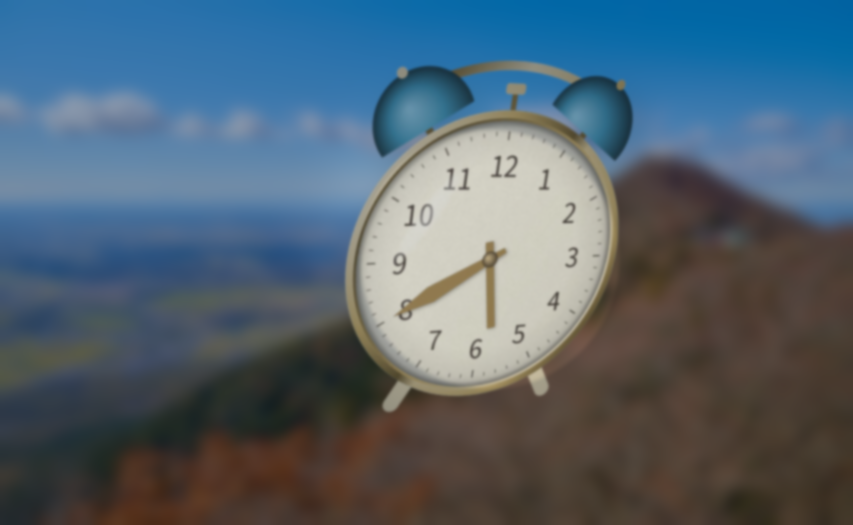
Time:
**5:40**
